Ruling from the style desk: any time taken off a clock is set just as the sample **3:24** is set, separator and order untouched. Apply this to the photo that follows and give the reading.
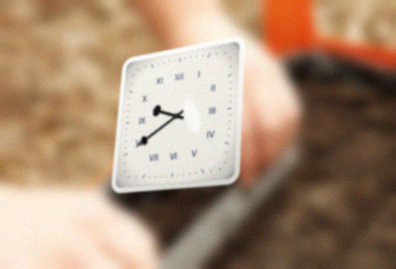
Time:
**9:40**
